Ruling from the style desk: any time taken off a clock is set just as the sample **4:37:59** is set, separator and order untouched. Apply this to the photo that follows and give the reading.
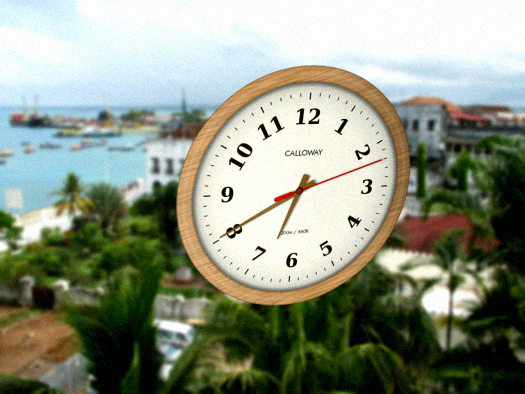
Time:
**6:40:12**
